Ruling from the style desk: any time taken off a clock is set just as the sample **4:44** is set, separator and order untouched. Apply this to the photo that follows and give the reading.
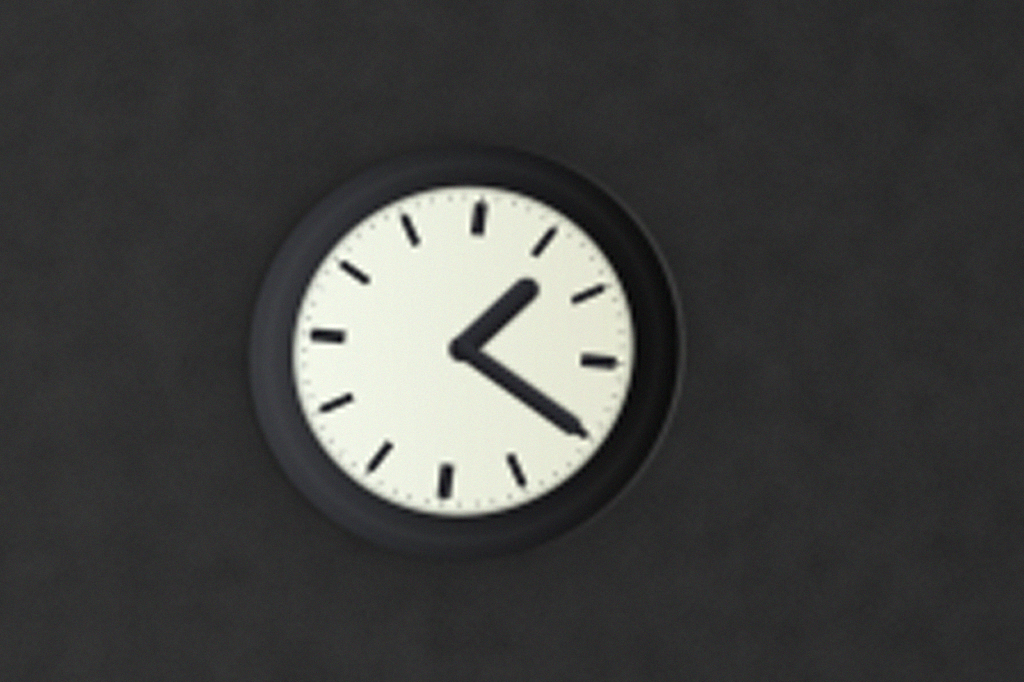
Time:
**1:20**
